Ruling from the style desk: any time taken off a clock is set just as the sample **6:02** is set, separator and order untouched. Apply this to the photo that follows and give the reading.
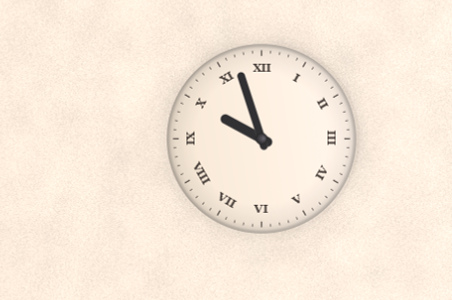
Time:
**9:57**
